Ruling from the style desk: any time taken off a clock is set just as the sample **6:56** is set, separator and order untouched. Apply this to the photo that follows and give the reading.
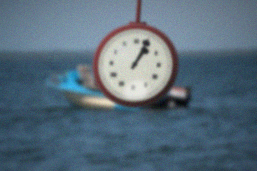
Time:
**1:04**
